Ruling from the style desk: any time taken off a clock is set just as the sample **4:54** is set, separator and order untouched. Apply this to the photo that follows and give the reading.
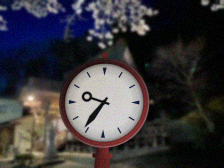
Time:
**9:36**
